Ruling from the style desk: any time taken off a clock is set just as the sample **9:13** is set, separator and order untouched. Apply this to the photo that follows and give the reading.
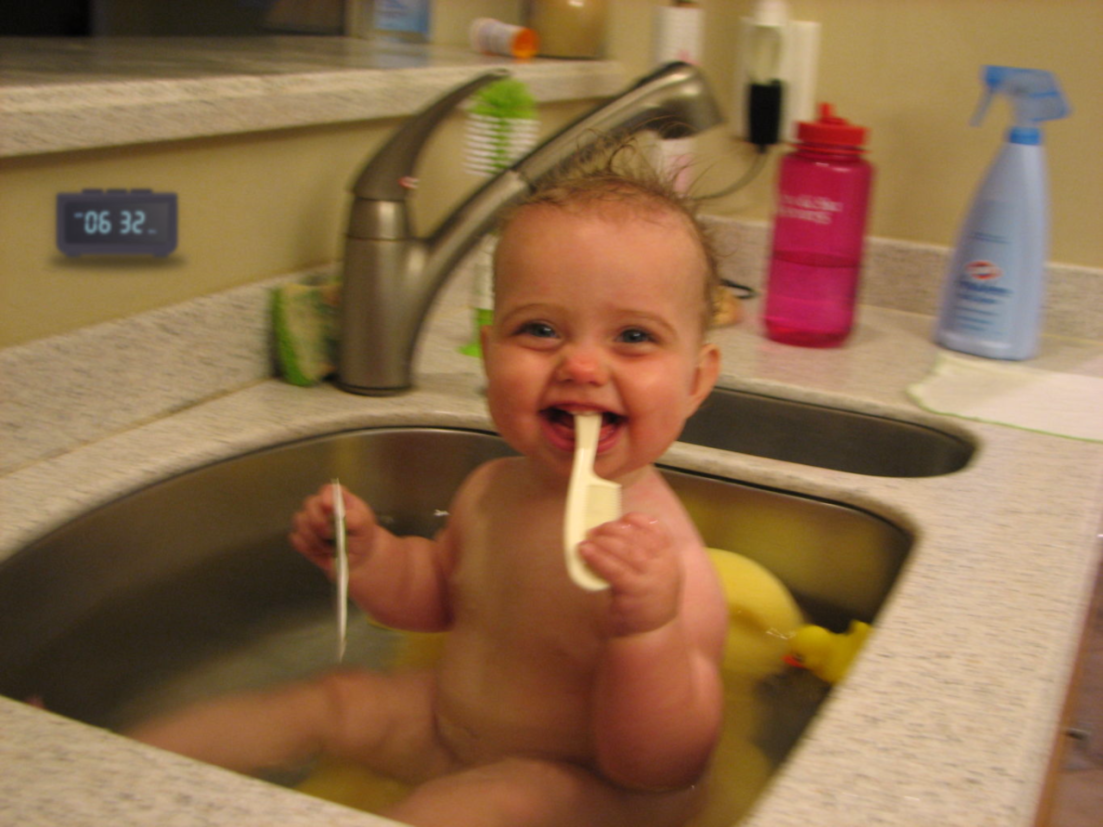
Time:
**6:32**
